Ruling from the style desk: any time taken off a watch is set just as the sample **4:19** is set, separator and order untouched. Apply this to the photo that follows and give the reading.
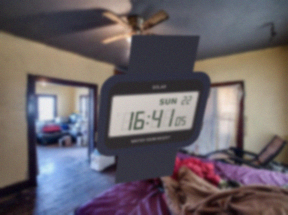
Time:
**16:41**
